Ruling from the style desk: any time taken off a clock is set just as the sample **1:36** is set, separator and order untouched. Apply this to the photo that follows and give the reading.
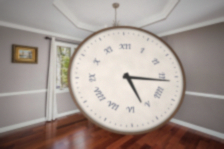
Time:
**5:16**
